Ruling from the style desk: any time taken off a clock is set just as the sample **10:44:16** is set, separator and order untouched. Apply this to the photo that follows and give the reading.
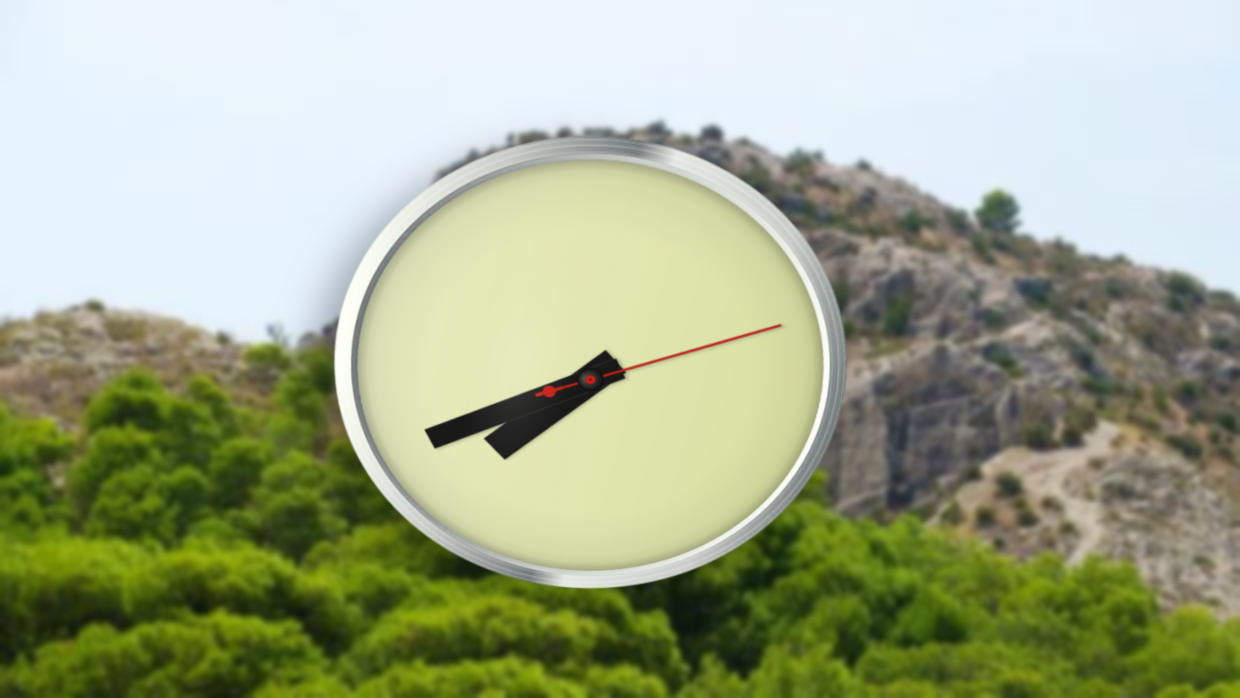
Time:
**7:41:12**
